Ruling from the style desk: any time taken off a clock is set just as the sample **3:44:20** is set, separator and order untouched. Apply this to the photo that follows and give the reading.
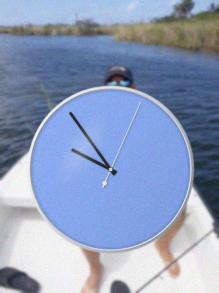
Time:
**9:54:04**
